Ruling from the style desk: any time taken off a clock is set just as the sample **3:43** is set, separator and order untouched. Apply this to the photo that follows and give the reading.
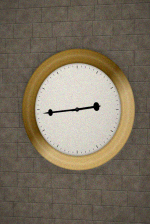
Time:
**2:44**
